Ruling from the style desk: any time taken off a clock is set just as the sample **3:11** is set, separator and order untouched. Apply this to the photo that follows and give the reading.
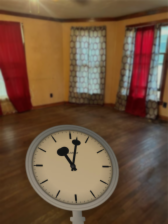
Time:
**11:02**
